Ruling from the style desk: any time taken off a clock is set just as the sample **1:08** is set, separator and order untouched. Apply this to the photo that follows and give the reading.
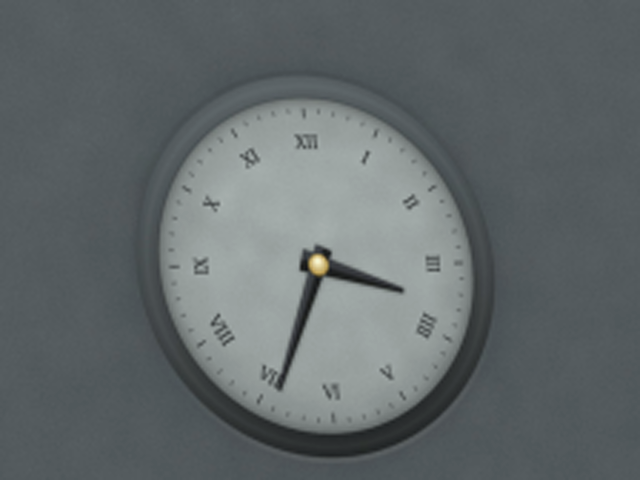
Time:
**3:34**
